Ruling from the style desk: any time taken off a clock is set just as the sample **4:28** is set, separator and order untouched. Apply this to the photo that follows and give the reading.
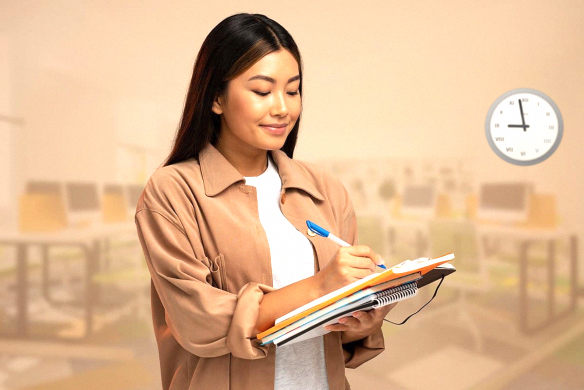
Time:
**8:58**
